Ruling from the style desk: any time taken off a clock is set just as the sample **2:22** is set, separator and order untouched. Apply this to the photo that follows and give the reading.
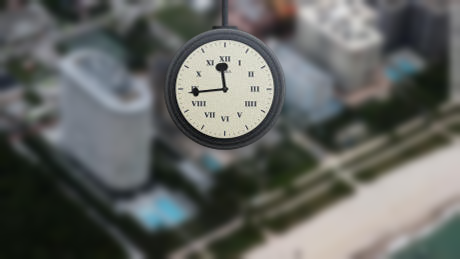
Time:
**11:44**
